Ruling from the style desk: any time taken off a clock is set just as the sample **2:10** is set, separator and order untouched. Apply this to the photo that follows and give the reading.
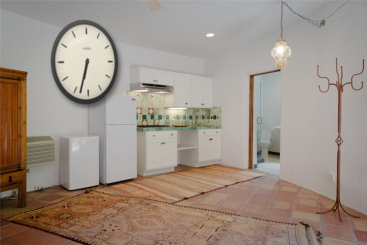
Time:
**6:33**
